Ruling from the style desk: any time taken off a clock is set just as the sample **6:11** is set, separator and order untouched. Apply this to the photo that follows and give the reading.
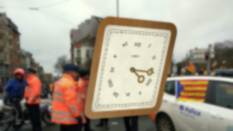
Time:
**4:16**
